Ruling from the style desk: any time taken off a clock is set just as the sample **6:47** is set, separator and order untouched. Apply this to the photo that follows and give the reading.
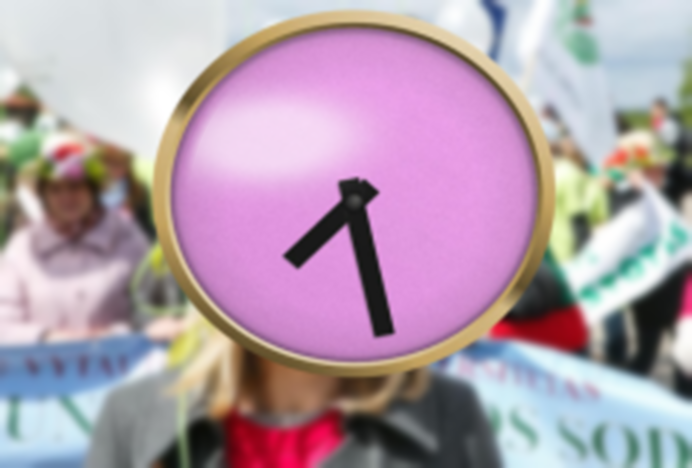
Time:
**7:28**
